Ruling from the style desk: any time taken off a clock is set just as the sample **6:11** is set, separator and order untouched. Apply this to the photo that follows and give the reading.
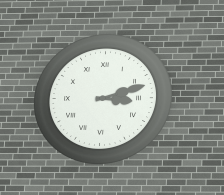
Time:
**3:12**
